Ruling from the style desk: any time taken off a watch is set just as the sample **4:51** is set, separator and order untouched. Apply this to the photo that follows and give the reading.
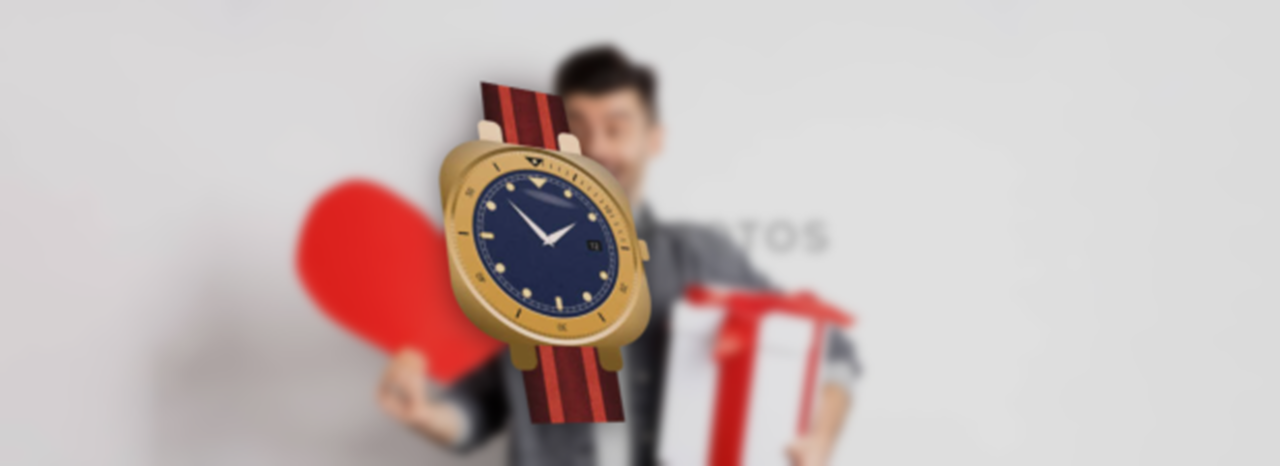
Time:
**1:53**
